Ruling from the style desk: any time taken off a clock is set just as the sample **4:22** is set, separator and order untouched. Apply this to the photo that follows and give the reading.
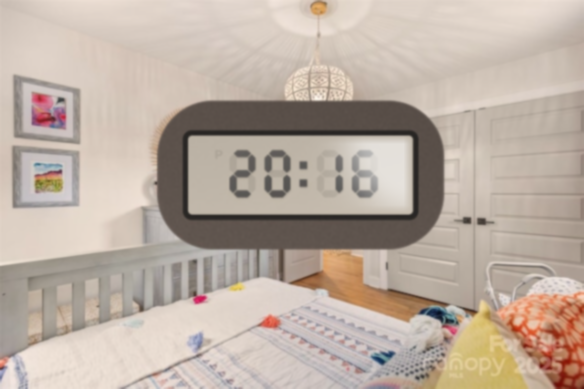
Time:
**20:16**
